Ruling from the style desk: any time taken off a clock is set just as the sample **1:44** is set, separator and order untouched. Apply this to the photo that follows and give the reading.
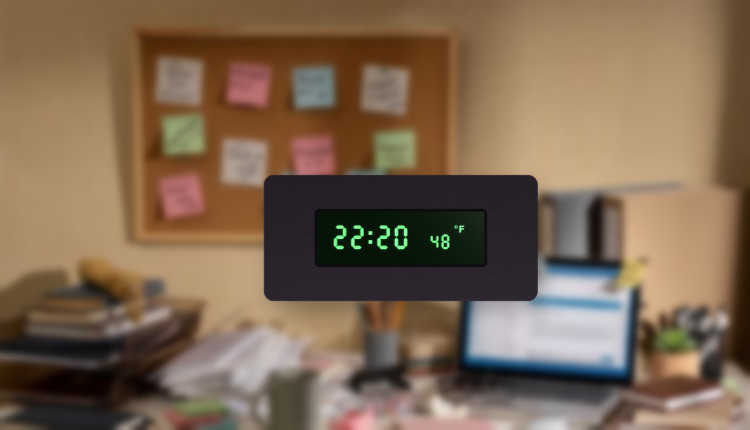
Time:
**22:20**
